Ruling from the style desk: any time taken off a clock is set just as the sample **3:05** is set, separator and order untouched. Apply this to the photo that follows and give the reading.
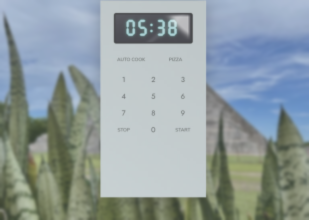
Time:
**5:38**
